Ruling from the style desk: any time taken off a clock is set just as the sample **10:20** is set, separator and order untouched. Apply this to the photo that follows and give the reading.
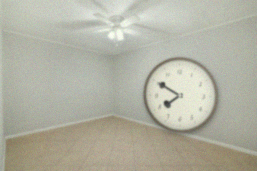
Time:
**7:50**
